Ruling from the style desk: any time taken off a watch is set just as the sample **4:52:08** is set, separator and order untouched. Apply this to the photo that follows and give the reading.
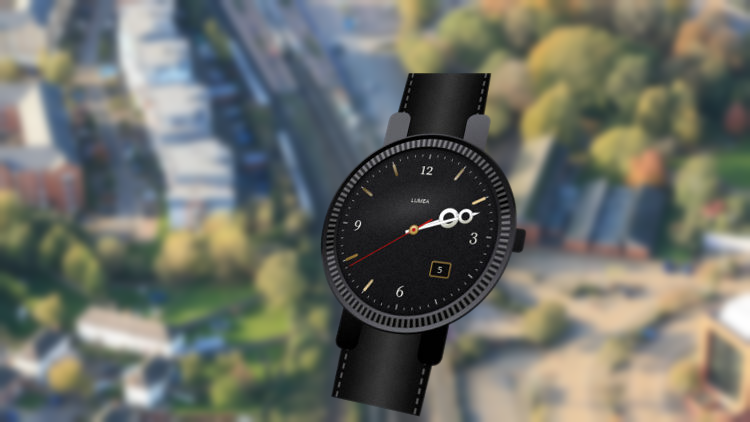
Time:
**2:11:39**
